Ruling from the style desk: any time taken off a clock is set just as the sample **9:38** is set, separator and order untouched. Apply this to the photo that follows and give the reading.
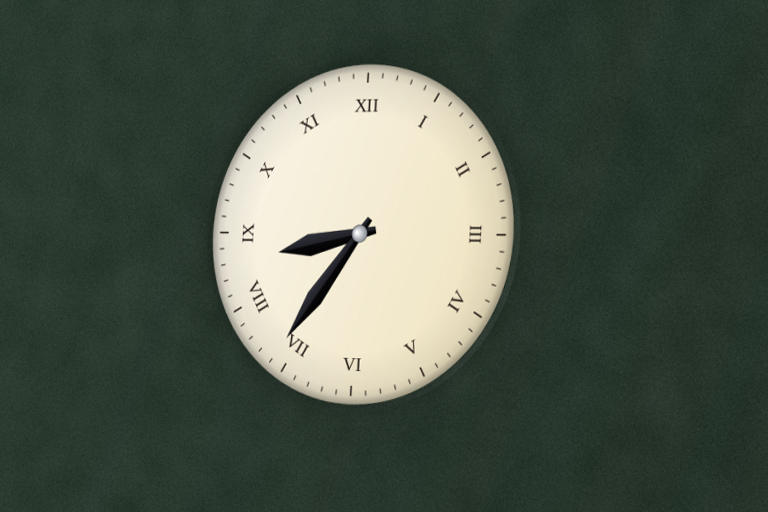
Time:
**8:36**
